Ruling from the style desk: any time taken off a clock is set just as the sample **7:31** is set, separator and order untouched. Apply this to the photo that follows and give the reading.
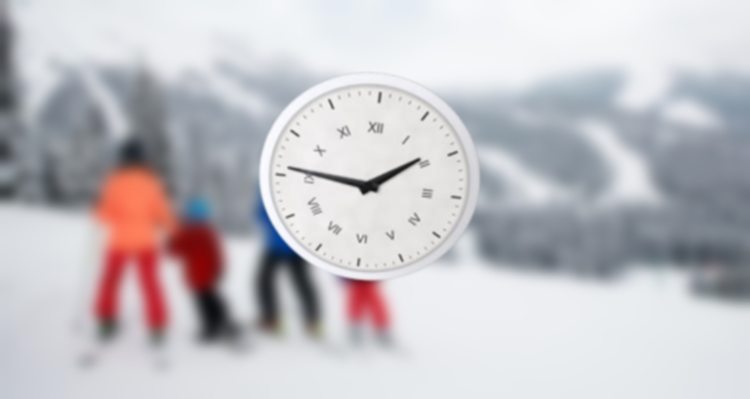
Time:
**1:46**
